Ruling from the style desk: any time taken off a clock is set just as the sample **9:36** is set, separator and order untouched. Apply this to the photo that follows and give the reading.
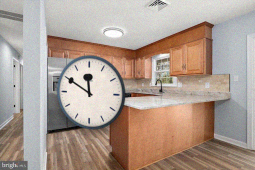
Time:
**11:50**
